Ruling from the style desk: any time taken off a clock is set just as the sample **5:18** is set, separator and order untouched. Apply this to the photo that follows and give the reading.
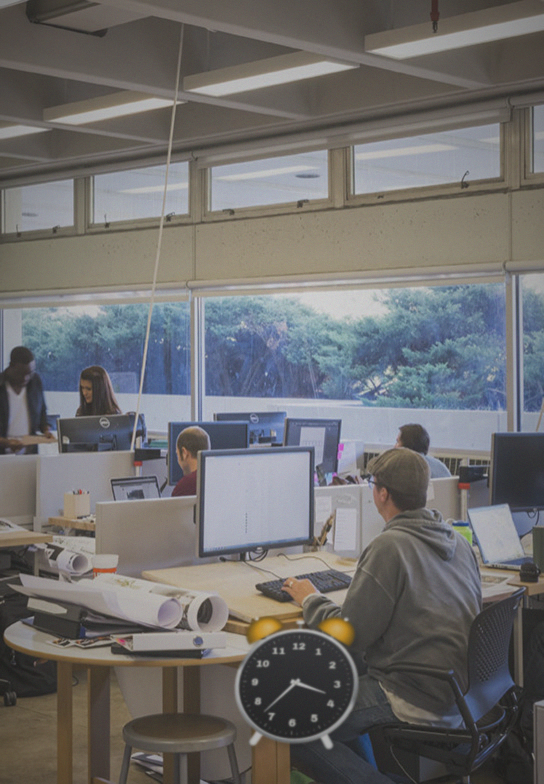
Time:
**3:37**
